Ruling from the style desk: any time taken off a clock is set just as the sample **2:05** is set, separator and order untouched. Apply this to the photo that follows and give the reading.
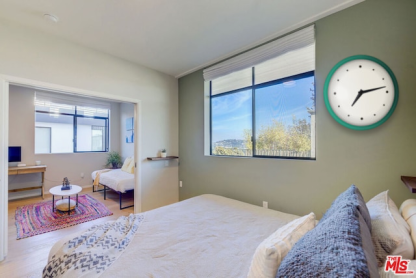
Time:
**7:13**
